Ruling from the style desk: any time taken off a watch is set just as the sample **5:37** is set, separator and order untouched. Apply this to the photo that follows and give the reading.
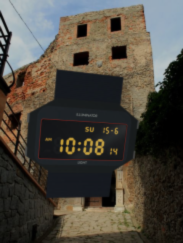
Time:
**10:08**
